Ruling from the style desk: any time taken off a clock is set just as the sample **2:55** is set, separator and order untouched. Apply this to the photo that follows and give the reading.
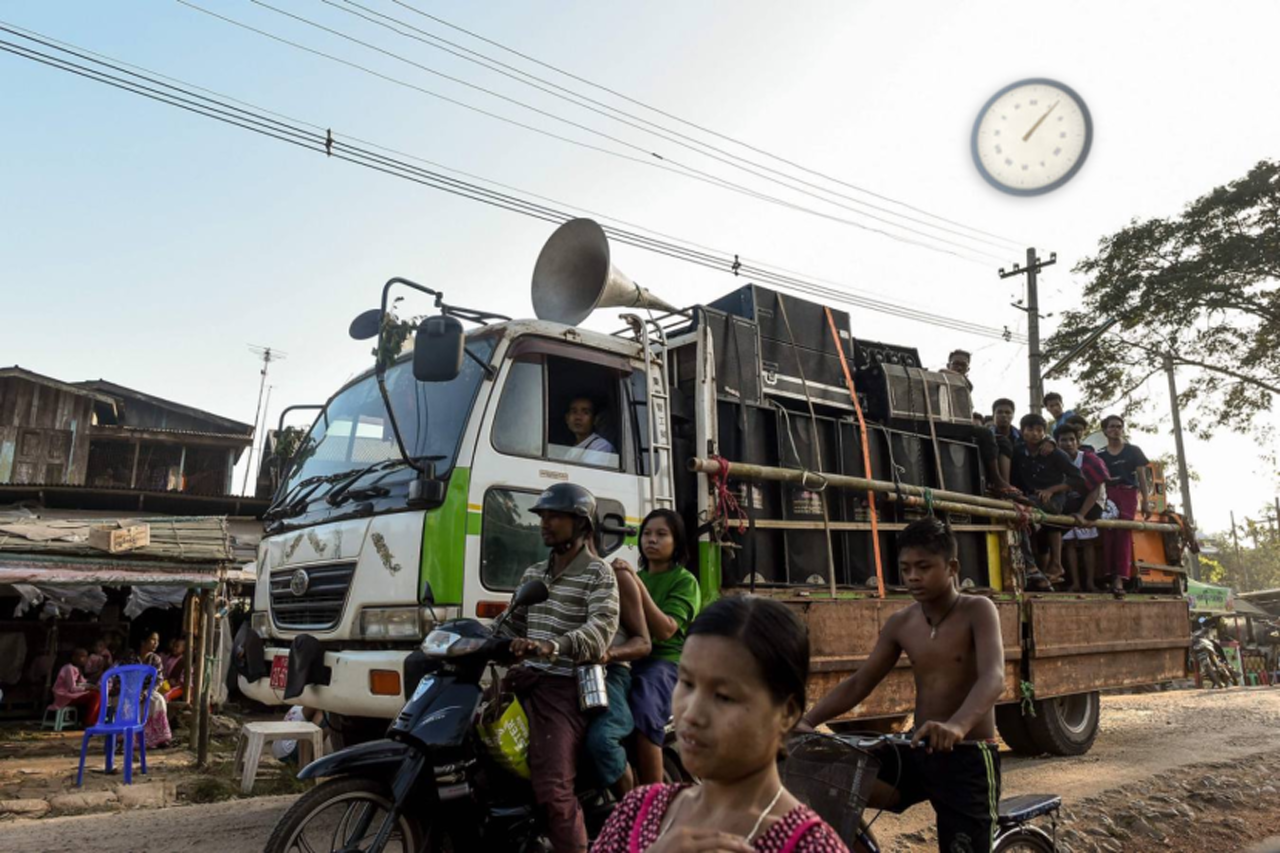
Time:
**1:06**
